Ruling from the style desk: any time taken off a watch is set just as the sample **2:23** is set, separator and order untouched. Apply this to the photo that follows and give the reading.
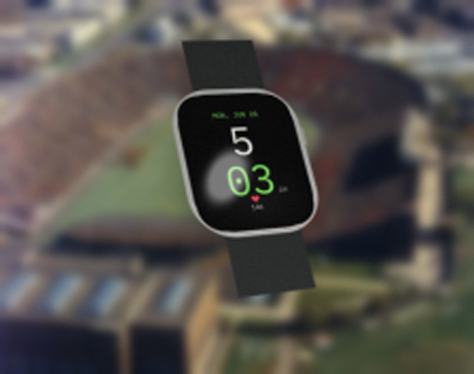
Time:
**5:03**
